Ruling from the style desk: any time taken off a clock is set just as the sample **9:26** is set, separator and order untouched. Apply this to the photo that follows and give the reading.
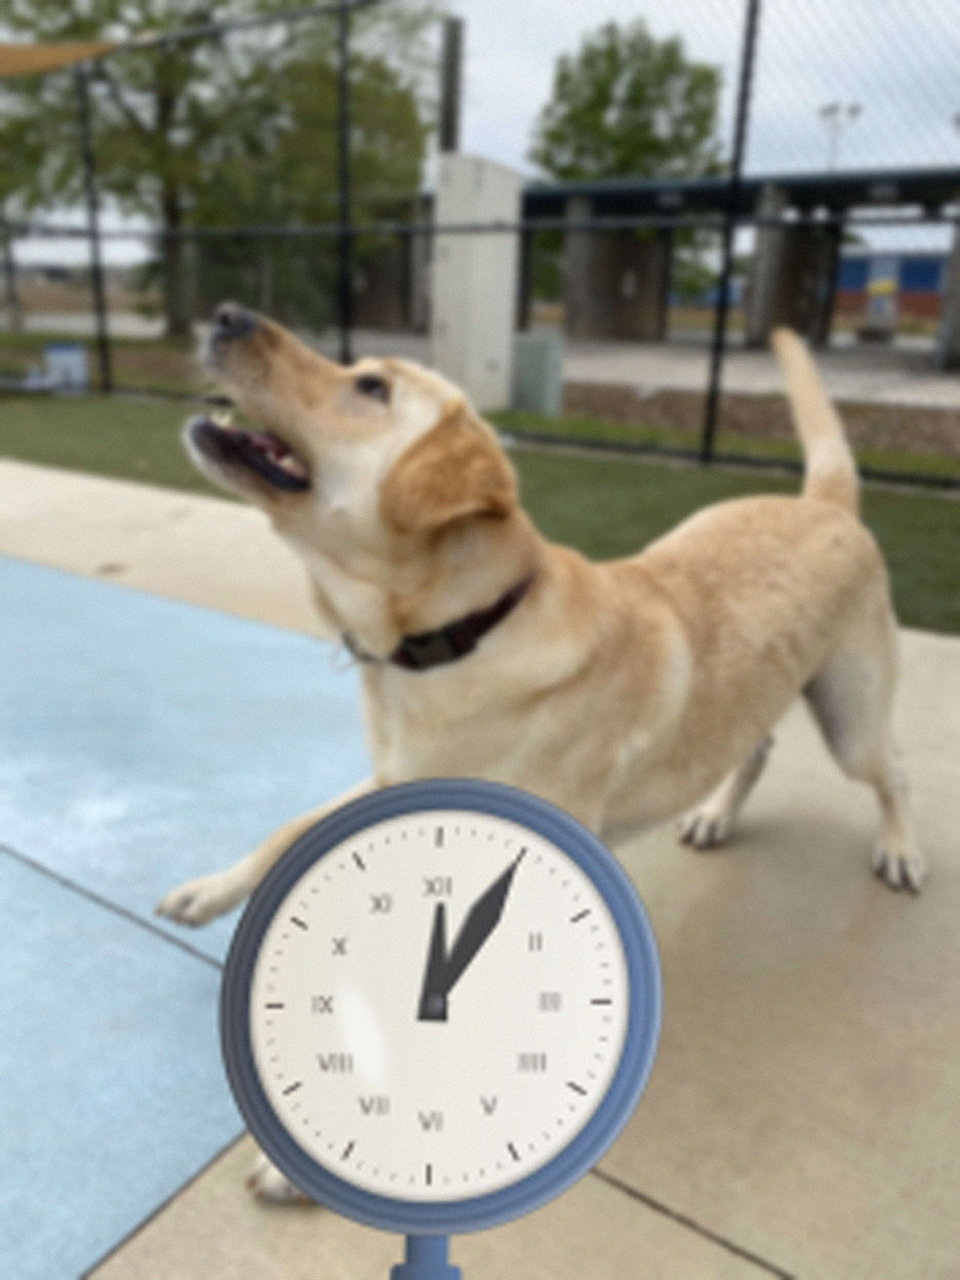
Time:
**12:05**
